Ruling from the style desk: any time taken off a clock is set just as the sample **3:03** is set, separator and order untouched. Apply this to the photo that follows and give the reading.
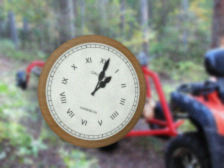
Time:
**1:01**
